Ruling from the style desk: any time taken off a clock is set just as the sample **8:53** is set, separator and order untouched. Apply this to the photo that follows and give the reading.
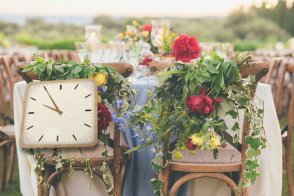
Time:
**9:55**
